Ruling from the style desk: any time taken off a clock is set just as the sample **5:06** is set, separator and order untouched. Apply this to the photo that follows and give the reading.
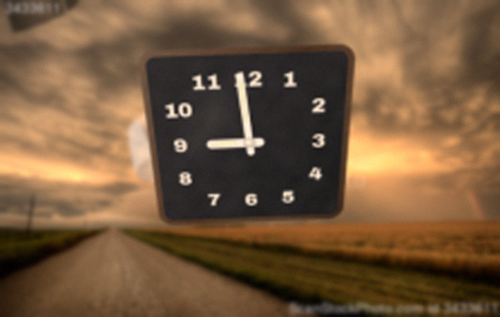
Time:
**8:59**
